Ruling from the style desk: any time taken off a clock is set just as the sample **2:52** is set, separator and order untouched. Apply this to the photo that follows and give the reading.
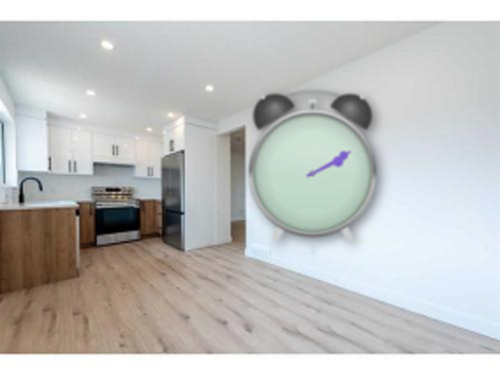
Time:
**2:10**
